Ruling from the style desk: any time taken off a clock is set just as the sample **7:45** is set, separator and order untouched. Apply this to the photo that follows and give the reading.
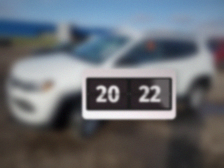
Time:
**20:22**
